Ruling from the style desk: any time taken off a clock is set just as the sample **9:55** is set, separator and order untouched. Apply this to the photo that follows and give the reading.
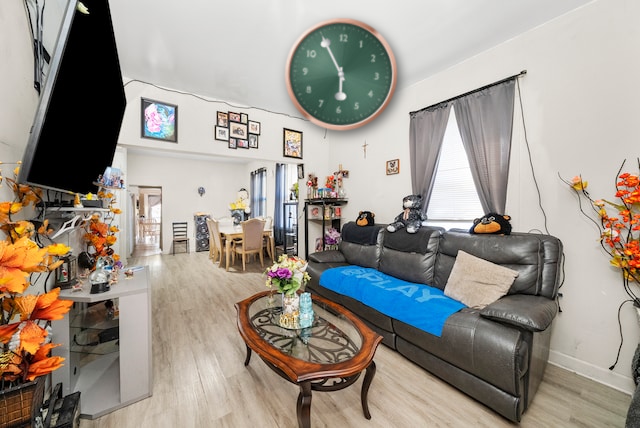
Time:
**5:55**
